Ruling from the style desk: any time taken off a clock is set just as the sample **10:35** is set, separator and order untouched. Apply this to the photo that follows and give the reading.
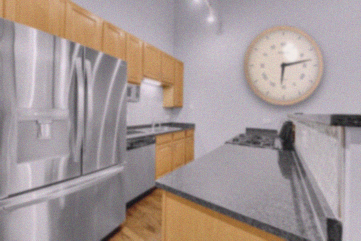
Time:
**6:13**
